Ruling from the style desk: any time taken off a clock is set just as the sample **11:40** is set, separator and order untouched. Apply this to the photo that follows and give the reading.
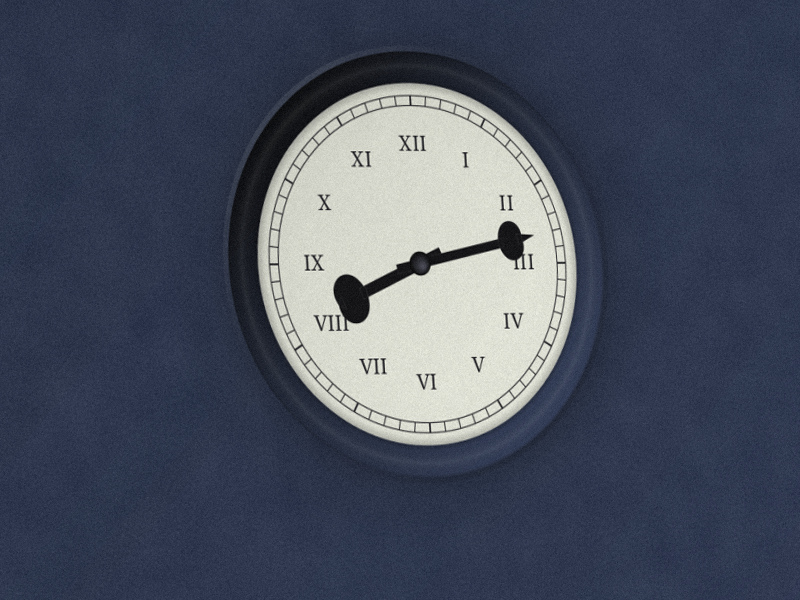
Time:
**8:13**
